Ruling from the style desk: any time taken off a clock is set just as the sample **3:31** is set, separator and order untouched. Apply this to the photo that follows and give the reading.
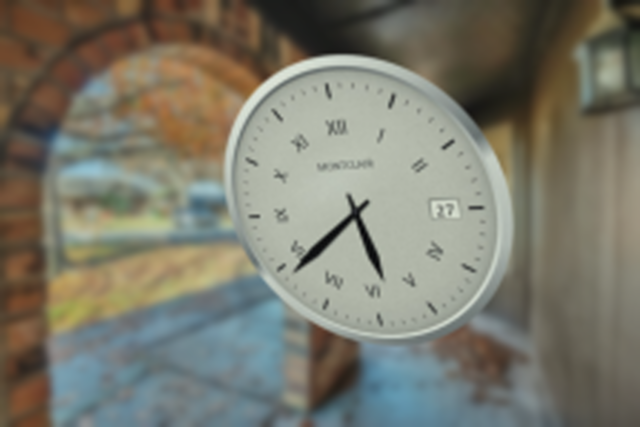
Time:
**5:39**
